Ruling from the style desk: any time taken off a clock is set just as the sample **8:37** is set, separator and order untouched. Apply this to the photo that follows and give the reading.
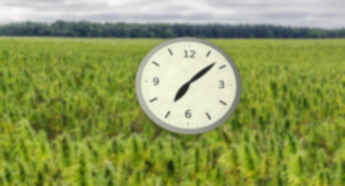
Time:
**7:08**
